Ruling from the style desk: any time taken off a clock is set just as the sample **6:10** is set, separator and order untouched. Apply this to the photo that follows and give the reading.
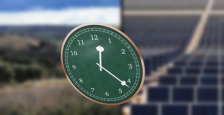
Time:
**12:22**
